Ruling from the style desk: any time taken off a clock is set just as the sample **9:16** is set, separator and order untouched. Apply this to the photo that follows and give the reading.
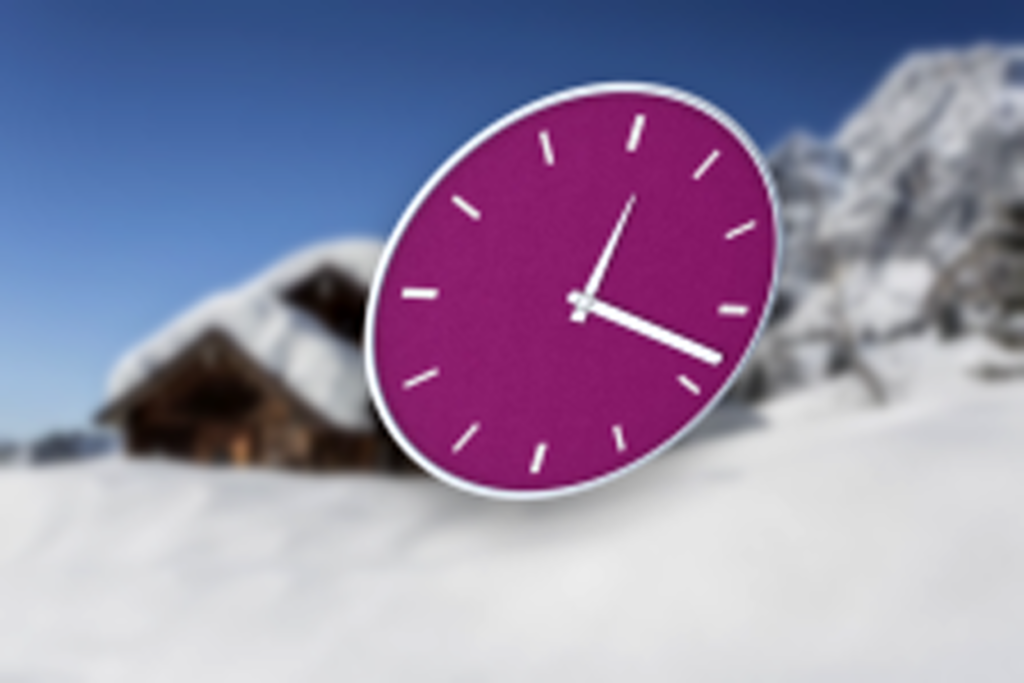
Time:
**12:18**
